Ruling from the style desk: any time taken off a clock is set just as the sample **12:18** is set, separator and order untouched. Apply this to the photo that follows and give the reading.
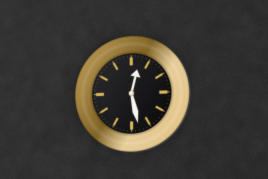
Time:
**12:28**
